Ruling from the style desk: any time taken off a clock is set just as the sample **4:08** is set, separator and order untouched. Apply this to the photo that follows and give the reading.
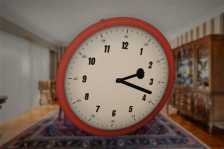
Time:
**2:18**
